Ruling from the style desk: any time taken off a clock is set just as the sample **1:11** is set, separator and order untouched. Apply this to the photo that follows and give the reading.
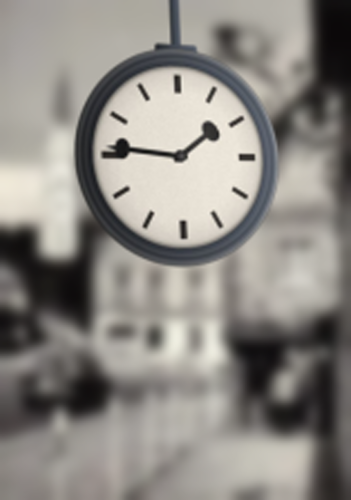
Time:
**1:46**
